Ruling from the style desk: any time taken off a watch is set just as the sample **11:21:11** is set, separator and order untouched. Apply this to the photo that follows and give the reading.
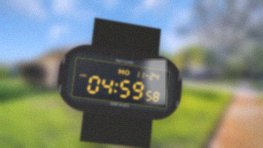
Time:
**4:59:58**
